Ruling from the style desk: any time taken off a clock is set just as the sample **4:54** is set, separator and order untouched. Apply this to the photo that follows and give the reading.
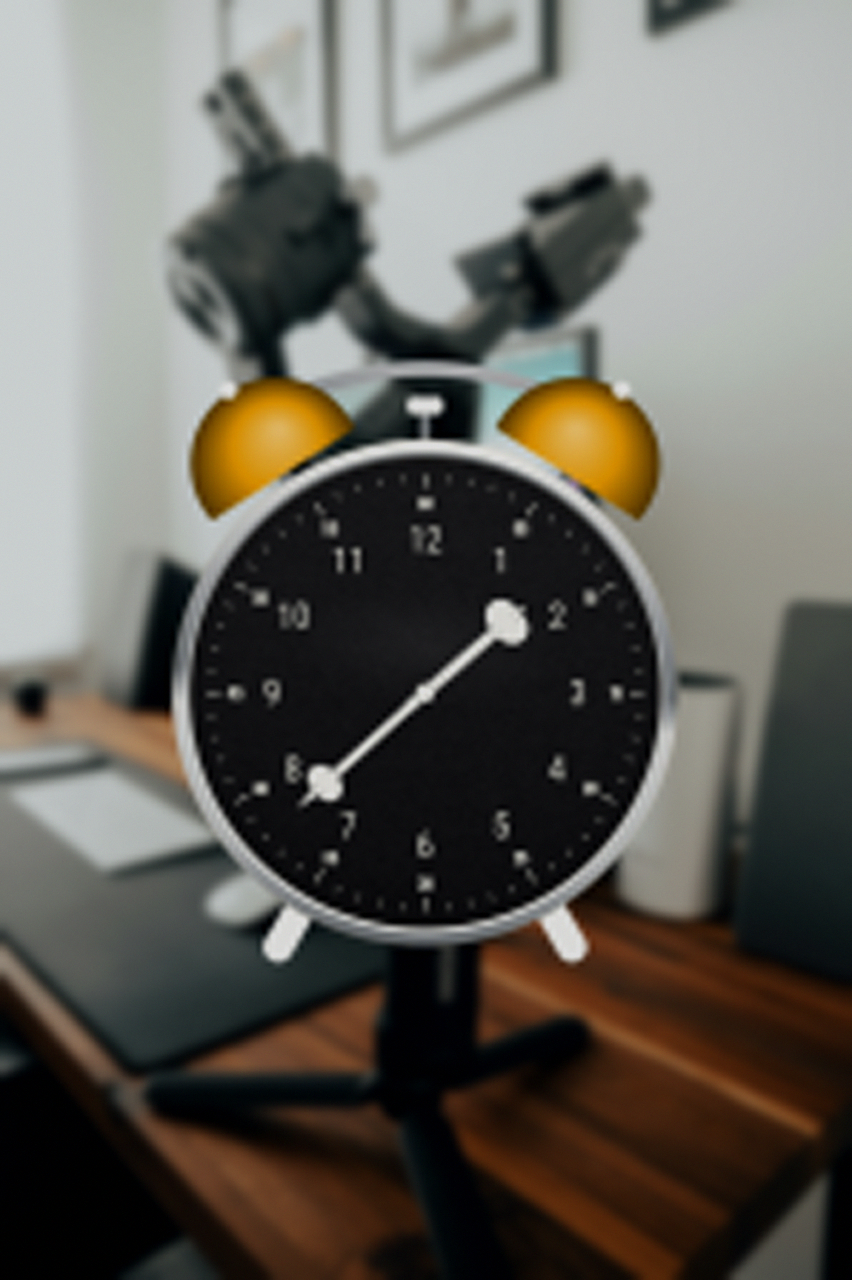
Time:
**1:38**
